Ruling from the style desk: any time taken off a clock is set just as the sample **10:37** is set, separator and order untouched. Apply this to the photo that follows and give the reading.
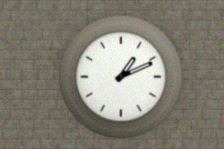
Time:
**1:11**
